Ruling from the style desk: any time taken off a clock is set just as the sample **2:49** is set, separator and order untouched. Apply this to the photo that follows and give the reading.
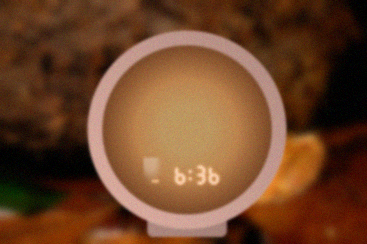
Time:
**6:36**
